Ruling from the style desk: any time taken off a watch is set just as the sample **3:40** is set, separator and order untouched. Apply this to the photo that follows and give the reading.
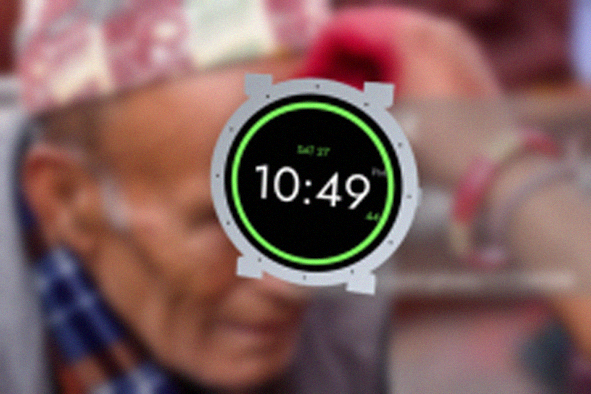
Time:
**10:49**
